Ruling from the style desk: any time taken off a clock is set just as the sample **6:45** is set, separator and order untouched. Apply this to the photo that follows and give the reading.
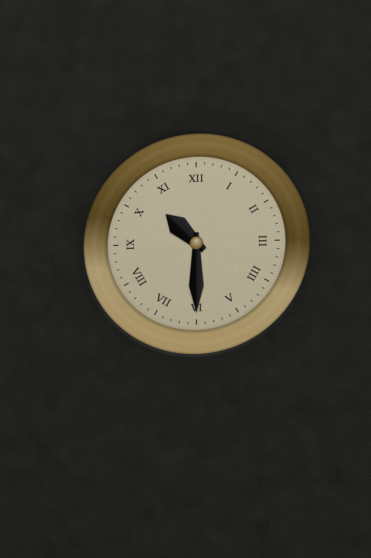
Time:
**10:30**
